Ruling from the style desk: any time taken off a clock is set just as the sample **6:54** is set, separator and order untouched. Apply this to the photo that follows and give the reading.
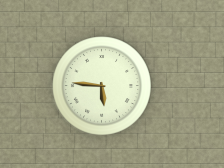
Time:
**5:46**
